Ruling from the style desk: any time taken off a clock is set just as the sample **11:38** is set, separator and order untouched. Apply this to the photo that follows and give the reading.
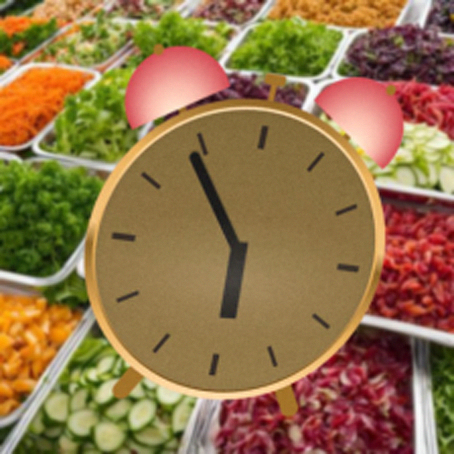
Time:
**5:54**
